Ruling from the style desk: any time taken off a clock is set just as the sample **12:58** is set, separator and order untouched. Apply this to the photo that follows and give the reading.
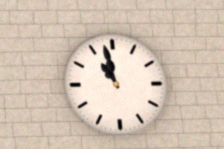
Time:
**10:58**
